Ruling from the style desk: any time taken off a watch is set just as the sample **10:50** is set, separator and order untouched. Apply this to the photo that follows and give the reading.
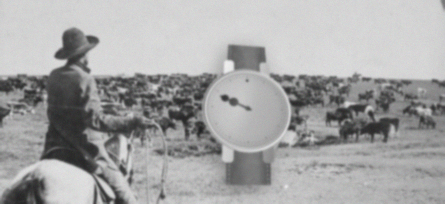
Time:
**9:49**
